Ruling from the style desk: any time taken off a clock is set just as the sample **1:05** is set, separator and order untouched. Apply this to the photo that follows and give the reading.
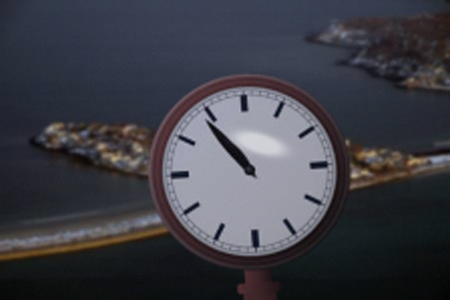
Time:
**10:54**
